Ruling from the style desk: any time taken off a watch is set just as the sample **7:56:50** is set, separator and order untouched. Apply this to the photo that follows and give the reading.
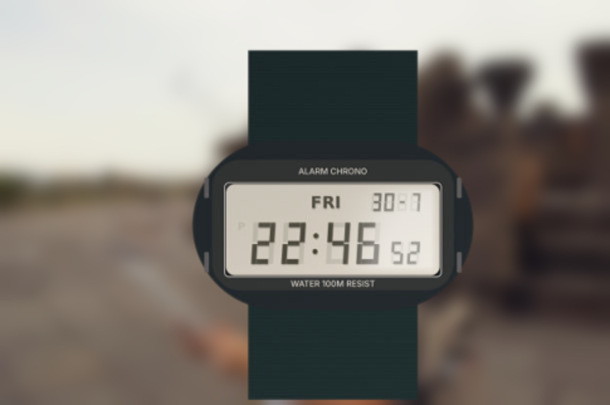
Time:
**22:46:52**
